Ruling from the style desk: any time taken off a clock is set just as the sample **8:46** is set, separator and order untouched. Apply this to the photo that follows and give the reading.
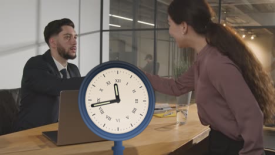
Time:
**11:43**
